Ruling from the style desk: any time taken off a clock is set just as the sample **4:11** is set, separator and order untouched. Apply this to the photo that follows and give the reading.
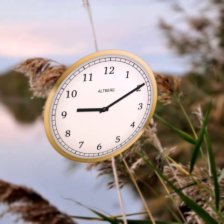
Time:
**9:10**
